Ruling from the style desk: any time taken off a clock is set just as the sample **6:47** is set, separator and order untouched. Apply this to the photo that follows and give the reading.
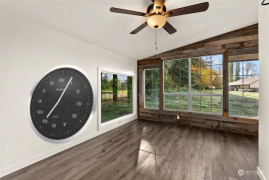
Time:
**7:04**
